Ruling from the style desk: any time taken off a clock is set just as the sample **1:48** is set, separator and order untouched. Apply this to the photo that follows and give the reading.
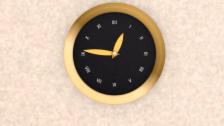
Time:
**12:46**
